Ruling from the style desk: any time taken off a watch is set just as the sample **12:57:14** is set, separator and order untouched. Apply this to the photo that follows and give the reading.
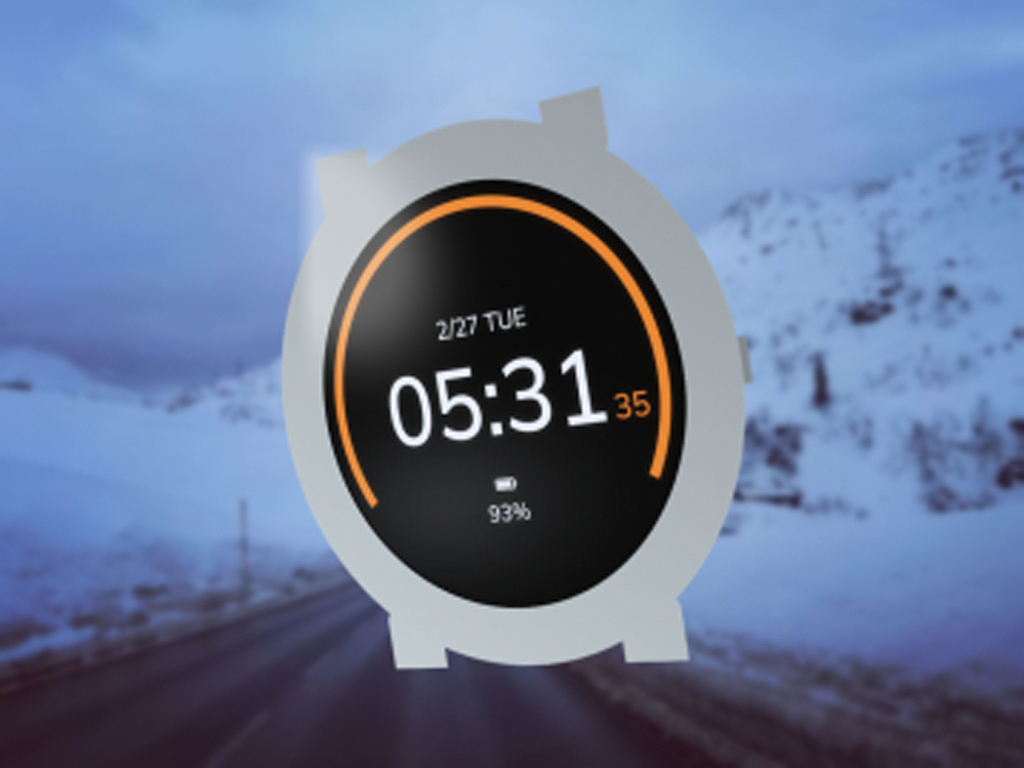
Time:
**5:31:35**
